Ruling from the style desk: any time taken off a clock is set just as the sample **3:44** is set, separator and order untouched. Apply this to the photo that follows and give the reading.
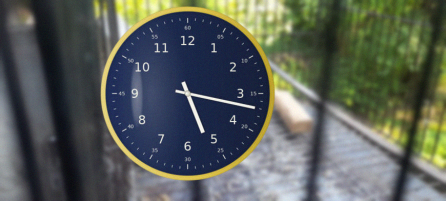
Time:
**5:17**
